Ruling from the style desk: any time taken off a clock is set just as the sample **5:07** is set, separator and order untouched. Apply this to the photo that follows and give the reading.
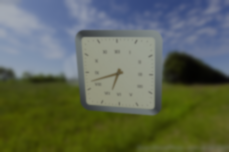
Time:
**6:42**
